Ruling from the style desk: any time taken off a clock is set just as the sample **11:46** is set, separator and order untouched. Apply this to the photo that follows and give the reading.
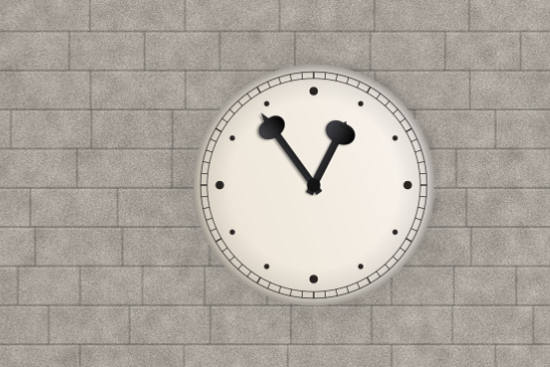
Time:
**12:54**
